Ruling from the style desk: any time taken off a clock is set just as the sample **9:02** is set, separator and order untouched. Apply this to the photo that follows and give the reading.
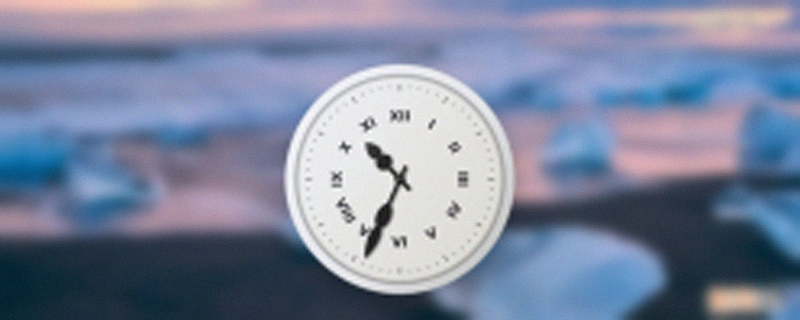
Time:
**10:34**
